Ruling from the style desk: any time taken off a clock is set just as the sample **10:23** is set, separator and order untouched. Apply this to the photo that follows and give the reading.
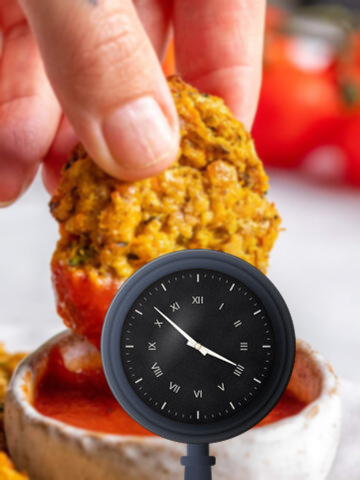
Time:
**3:52**
